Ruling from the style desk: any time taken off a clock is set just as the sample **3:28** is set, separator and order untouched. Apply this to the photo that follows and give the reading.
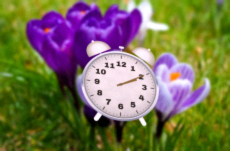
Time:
**2:10**
